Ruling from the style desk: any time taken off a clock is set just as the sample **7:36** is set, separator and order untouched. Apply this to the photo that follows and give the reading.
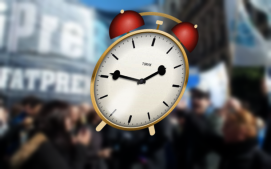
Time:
**1:46**
